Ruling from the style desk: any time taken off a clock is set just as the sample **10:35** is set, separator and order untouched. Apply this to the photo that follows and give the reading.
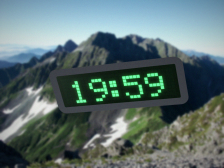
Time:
**19:59**
